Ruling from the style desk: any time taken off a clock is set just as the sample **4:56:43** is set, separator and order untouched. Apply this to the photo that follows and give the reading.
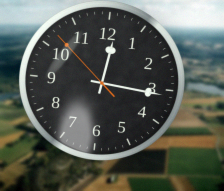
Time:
**12:15:52**
